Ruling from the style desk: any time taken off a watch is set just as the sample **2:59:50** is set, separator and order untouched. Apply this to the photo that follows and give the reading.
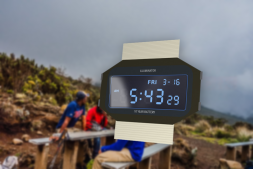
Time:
**5:43:29**
